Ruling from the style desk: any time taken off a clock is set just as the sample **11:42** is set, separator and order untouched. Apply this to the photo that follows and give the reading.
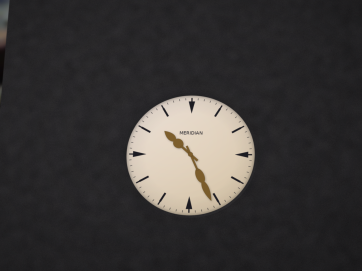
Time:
**10:26**
